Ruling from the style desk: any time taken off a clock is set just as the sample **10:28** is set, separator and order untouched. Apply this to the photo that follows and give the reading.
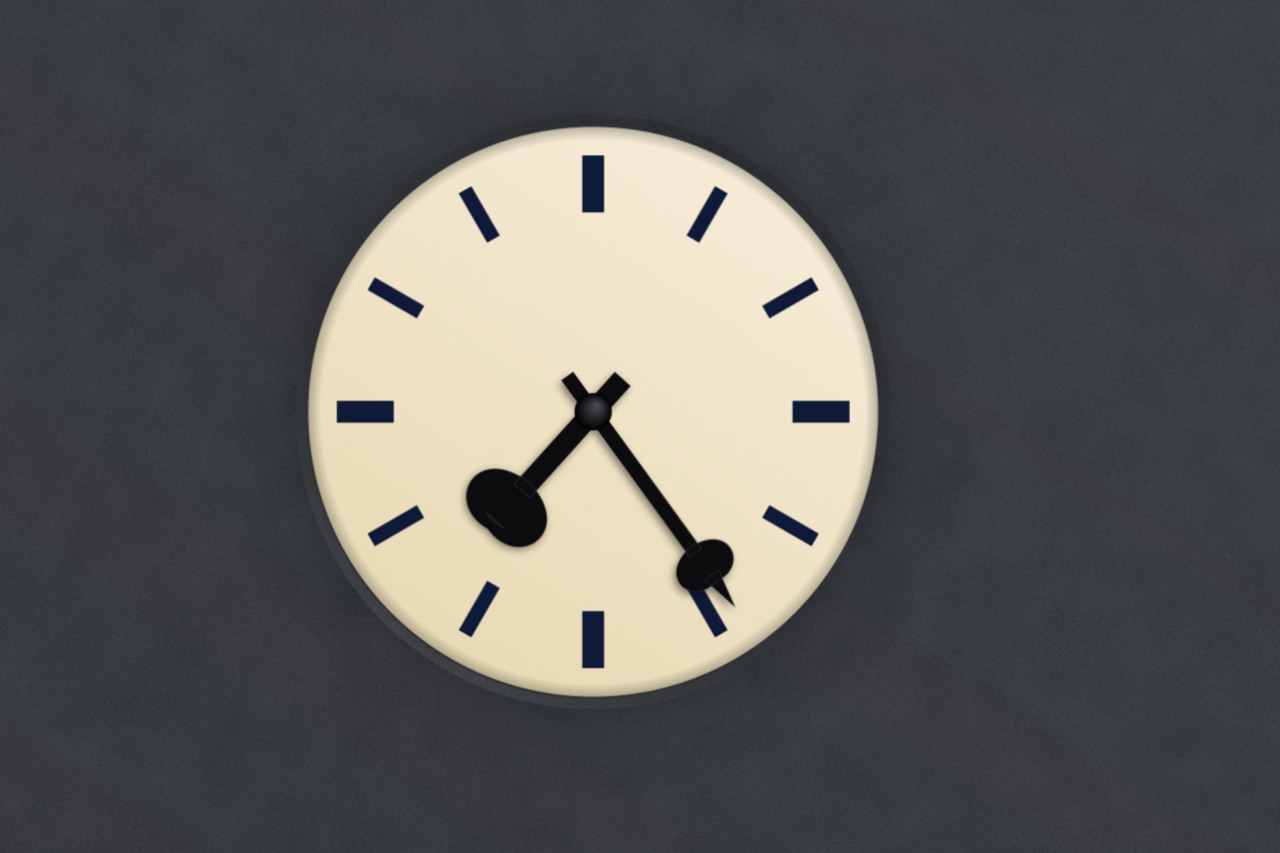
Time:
**7:24**
